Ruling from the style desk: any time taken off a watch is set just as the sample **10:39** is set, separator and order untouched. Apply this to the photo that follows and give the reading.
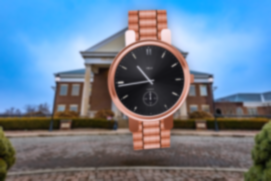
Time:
**10:44**
